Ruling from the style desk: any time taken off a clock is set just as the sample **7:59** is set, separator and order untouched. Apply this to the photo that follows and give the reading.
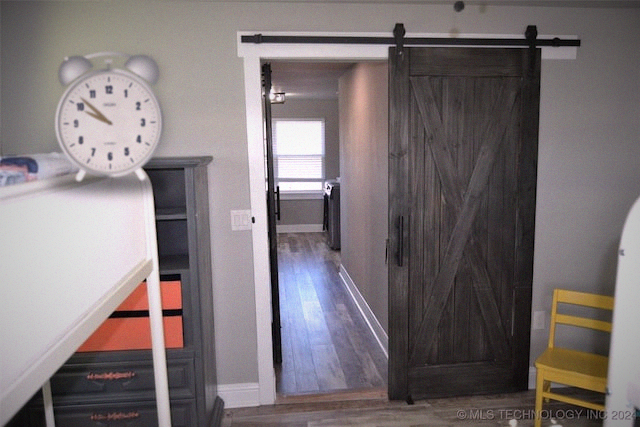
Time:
**9:52**
